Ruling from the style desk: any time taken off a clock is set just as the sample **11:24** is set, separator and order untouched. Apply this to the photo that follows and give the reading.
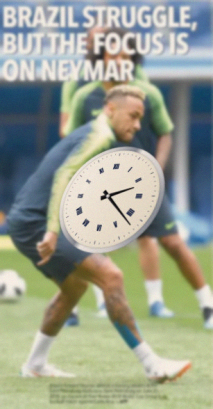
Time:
**2:22**
